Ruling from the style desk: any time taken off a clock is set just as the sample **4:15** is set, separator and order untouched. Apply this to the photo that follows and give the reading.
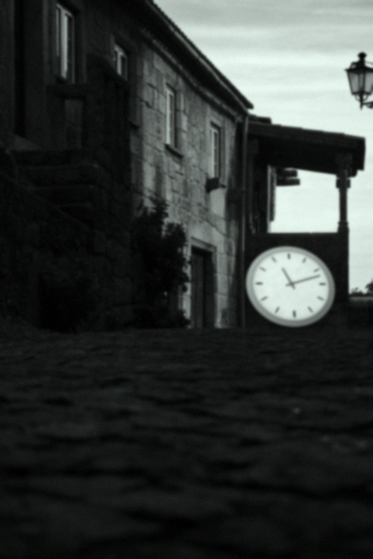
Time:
**11:12**
